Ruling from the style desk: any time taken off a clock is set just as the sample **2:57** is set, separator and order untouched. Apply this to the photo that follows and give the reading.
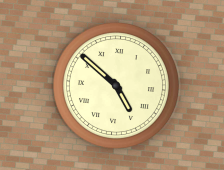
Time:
**4:51**
